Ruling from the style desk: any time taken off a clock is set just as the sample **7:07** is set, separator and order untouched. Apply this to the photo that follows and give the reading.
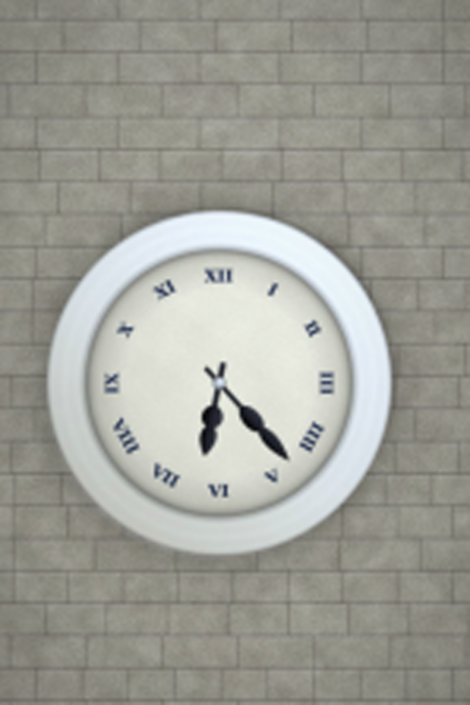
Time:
**6:23**
